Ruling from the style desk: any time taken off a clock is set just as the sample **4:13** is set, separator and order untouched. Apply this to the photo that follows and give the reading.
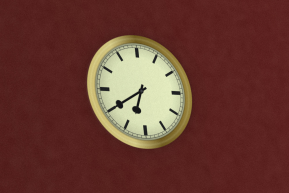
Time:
**6:40**
